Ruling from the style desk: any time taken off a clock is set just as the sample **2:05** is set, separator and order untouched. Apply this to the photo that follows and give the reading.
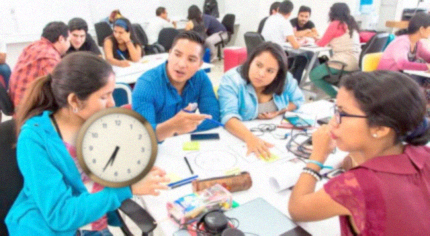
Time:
**6:35**
